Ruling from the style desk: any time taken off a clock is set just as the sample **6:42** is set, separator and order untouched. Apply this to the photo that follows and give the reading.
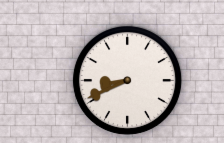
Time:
**8:41**
